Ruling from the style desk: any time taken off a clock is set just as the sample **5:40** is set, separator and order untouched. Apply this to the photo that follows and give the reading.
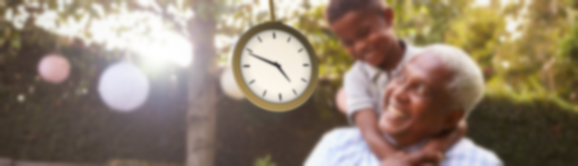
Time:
**4:49**
